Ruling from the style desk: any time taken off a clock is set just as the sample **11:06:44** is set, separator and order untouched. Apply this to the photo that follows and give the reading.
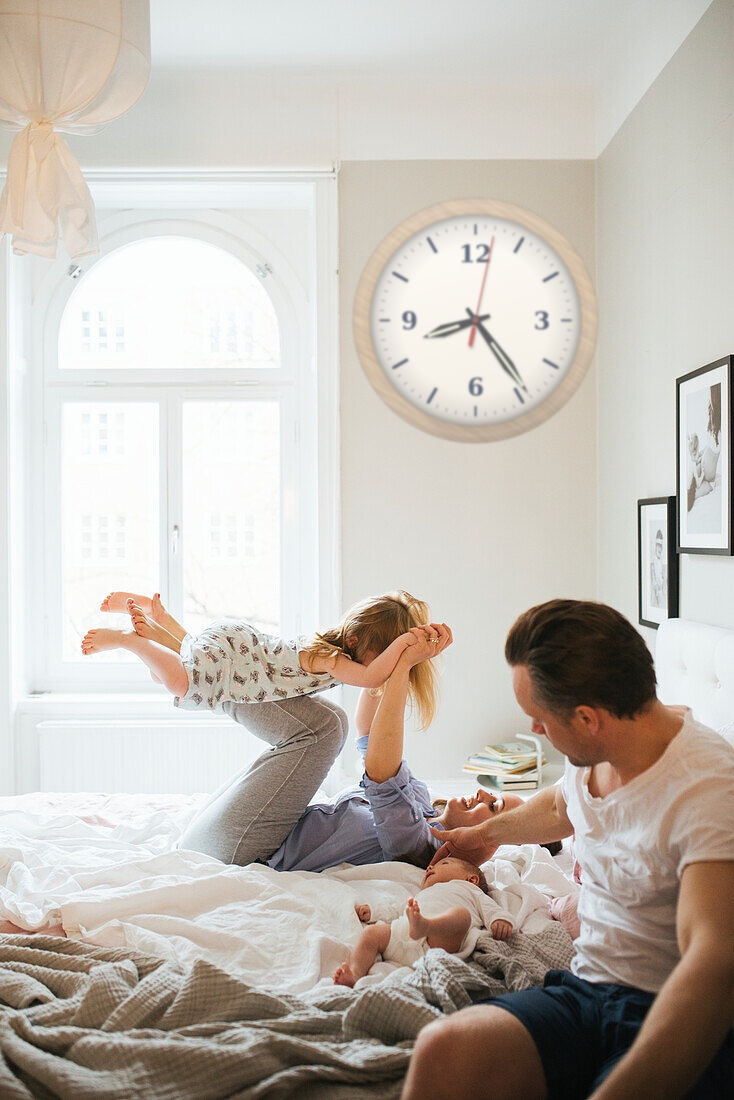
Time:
**8:24:02**
